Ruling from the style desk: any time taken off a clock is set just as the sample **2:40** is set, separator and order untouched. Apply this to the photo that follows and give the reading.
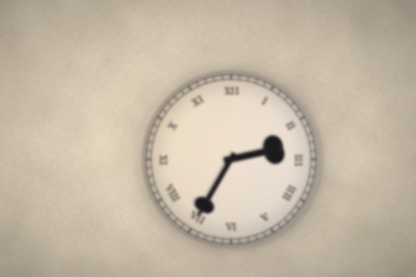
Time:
**2:35**
